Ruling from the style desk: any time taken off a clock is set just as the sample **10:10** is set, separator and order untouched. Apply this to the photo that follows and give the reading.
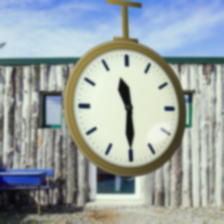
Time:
**11:30**
